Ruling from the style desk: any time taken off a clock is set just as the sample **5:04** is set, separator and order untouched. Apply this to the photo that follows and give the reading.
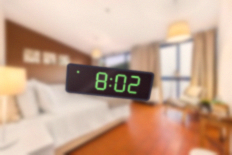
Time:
**8:02**
